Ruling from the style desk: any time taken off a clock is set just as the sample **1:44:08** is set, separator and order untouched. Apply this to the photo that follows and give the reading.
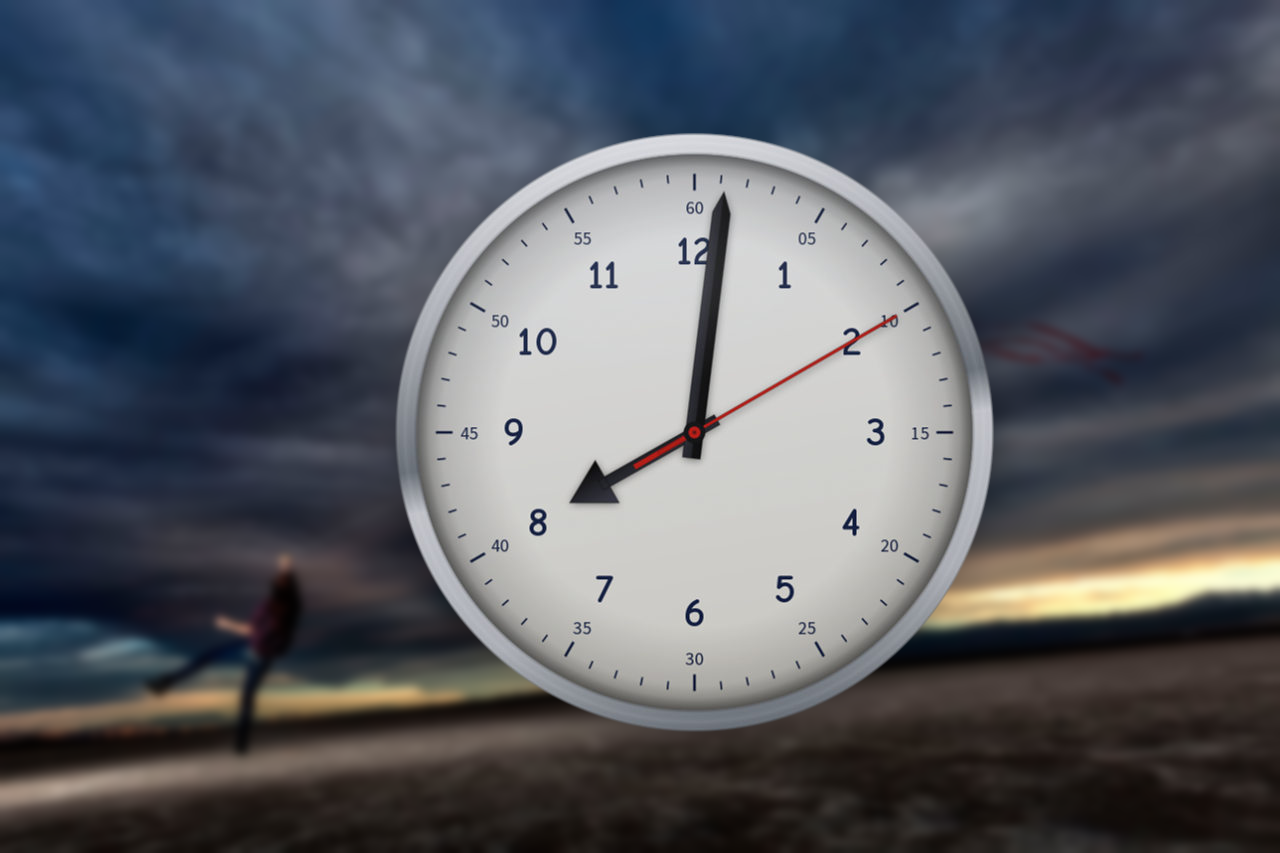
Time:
**8:01:10**
